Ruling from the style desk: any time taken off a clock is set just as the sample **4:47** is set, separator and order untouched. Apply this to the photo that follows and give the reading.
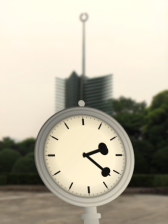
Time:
**2:22**
